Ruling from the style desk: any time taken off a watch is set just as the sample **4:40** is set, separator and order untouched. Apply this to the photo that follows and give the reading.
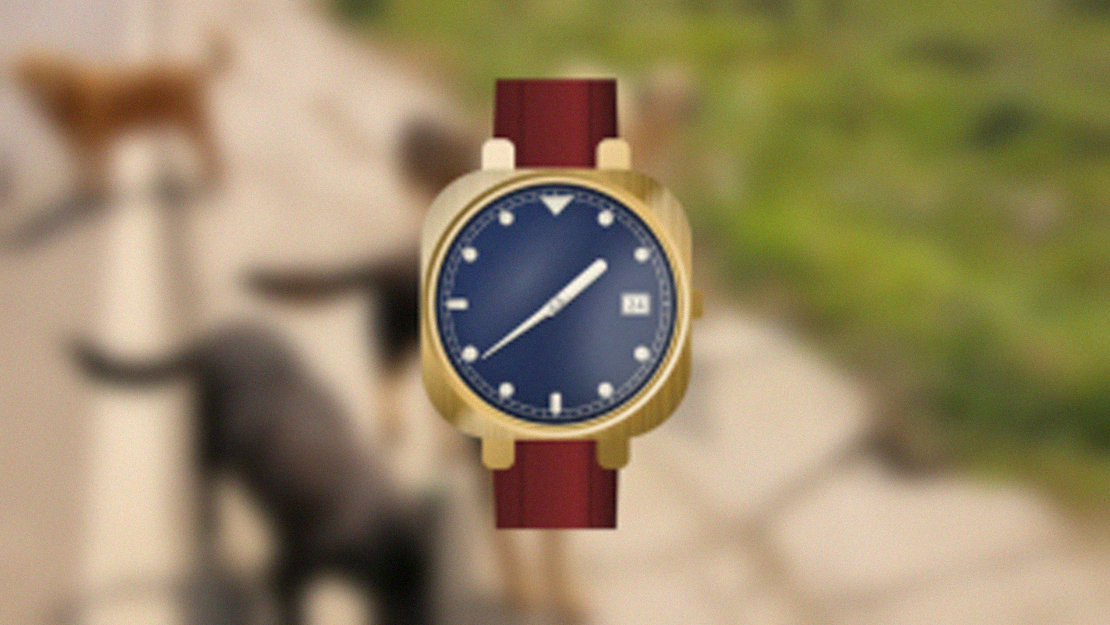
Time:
**1:39**
